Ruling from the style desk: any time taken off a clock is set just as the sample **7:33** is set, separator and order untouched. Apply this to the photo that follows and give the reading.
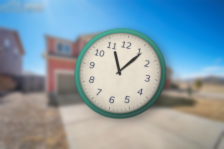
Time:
**11:06**
